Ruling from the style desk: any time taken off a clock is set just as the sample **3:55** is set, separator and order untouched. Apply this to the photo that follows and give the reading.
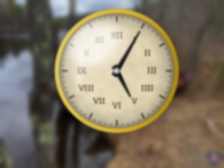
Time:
**5:05**
